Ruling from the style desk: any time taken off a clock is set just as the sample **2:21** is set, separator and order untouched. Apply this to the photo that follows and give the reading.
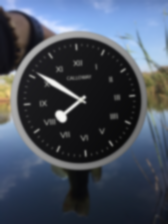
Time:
**7:51**
